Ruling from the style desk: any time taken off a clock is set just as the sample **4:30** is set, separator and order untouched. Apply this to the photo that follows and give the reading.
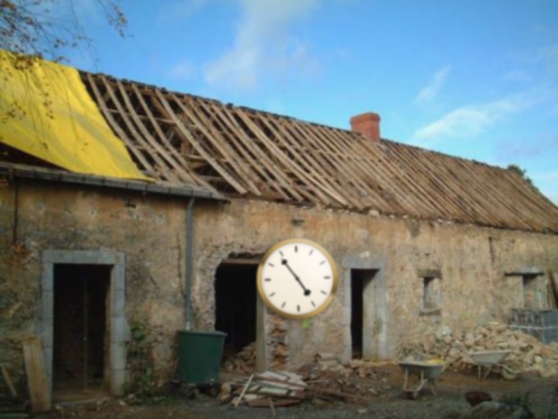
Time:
**4:54**
